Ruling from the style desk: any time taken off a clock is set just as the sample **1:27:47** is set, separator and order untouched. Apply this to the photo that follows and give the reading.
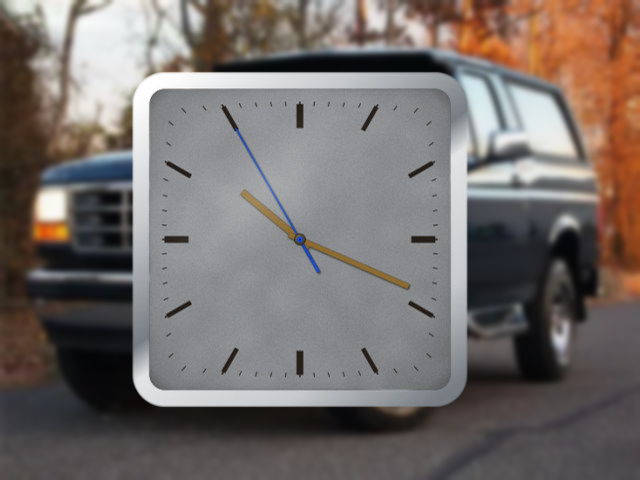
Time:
**10:18:55**
